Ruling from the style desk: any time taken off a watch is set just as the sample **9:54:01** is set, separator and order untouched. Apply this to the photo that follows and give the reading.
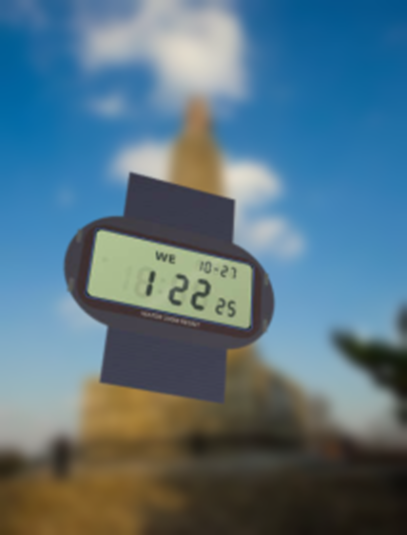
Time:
**1:22:25**
